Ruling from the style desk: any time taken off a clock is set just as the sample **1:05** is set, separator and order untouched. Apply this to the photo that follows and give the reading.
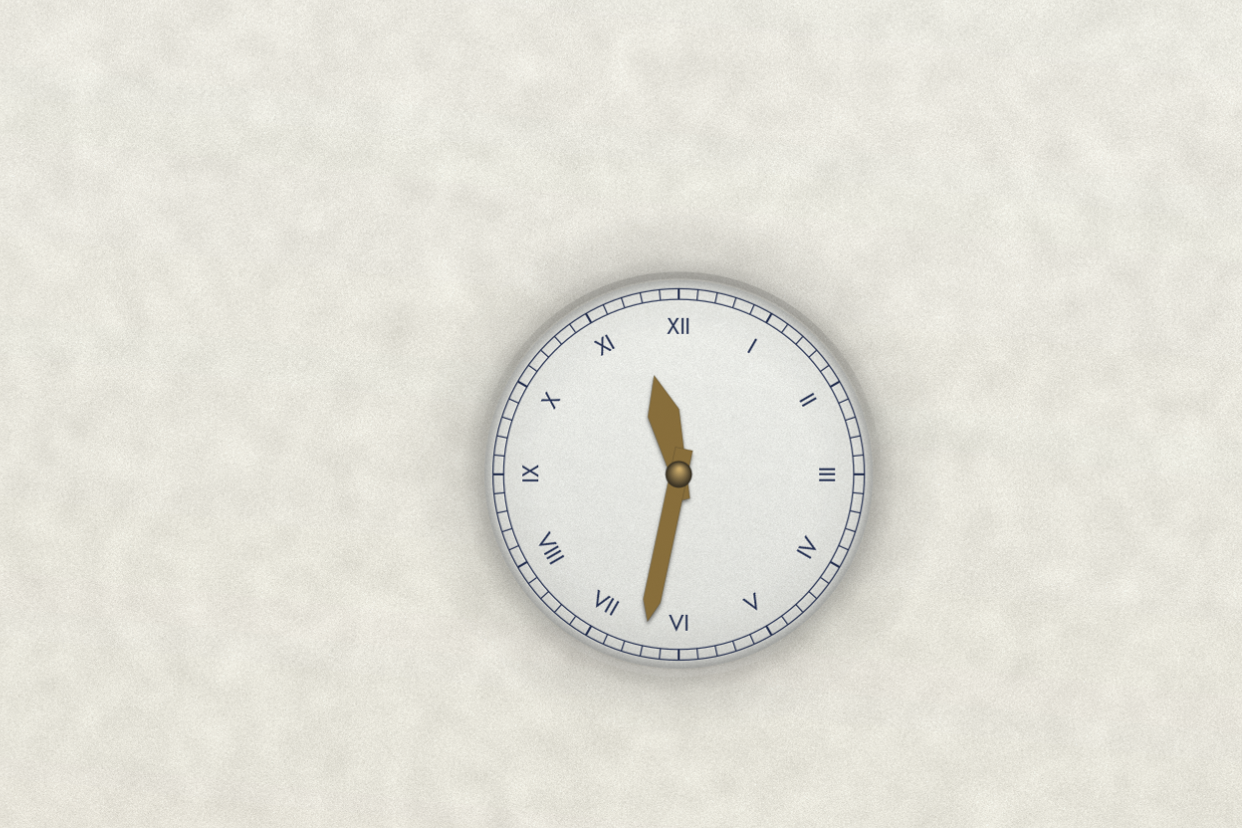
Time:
**11:32**
